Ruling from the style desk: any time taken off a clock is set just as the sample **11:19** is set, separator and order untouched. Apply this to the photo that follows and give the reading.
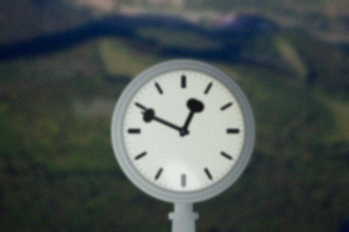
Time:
**12:49**
